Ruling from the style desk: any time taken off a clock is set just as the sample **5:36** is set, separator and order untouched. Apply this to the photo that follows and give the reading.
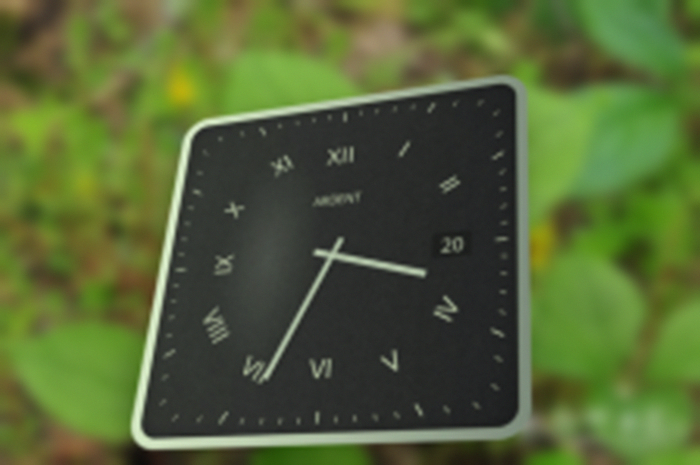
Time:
**3:34**
